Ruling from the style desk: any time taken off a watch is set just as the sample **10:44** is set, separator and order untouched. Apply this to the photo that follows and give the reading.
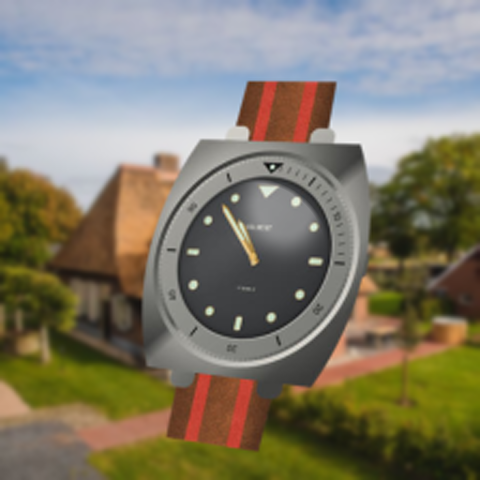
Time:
**10:53**
